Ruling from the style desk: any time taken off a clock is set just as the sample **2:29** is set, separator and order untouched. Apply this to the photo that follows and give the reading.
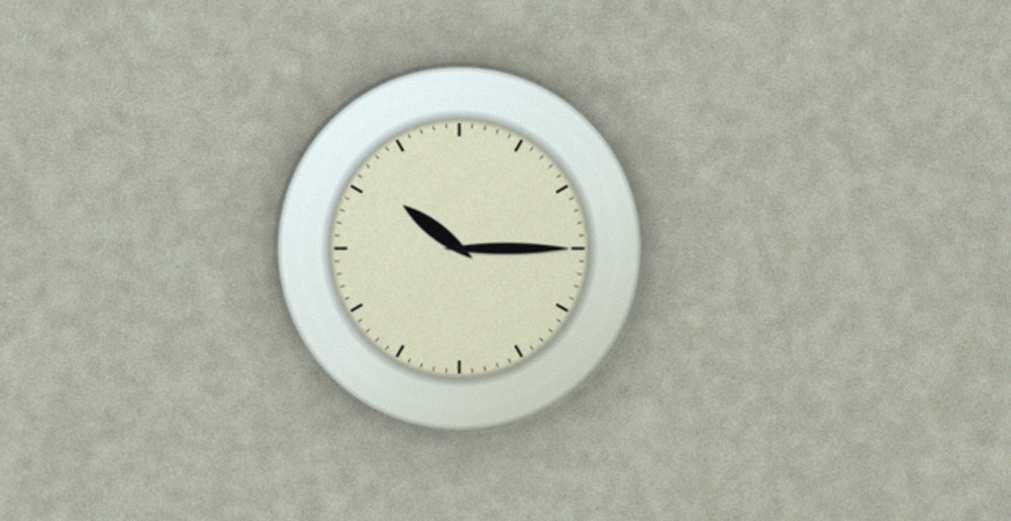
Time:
**10:15**
